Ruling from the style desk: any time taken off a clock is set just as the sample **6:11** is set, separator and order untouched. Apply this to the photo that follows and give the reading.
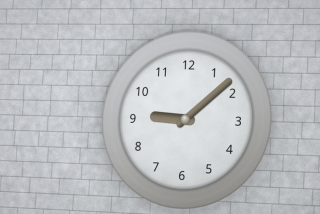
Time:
**9:08**
